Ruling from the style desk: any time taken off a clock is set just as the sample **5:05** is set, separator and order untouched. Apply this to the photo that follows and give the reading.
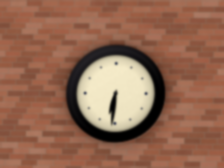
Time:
**6:31**
